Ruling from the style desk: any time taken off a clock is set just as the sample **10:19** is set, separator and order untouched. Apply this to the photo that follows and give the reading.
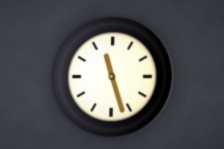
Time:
**11:27**
